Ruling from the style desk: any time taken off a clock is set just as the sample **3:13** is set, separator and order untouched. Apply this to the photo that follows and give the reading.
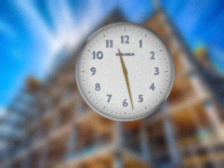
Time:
**11:28**
